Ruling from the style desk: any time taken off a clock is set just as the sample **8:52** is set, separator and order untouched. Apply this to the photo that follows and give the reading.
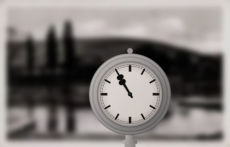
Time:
**10:55**
